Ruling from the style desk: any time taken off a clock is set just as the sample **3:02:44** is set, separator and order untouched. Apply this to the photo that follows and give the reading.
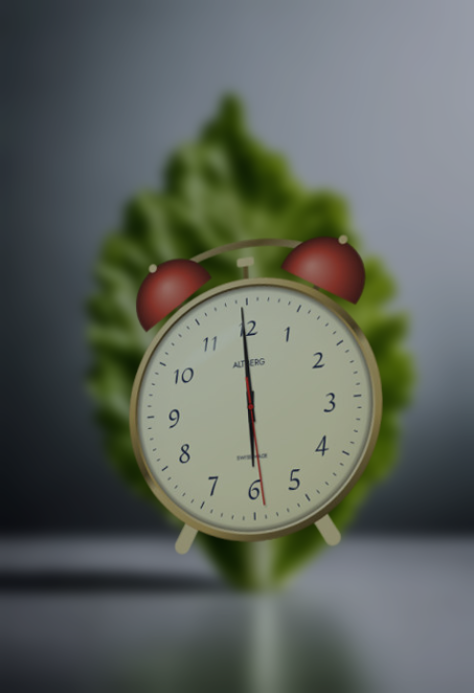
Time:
**5:59:29**
